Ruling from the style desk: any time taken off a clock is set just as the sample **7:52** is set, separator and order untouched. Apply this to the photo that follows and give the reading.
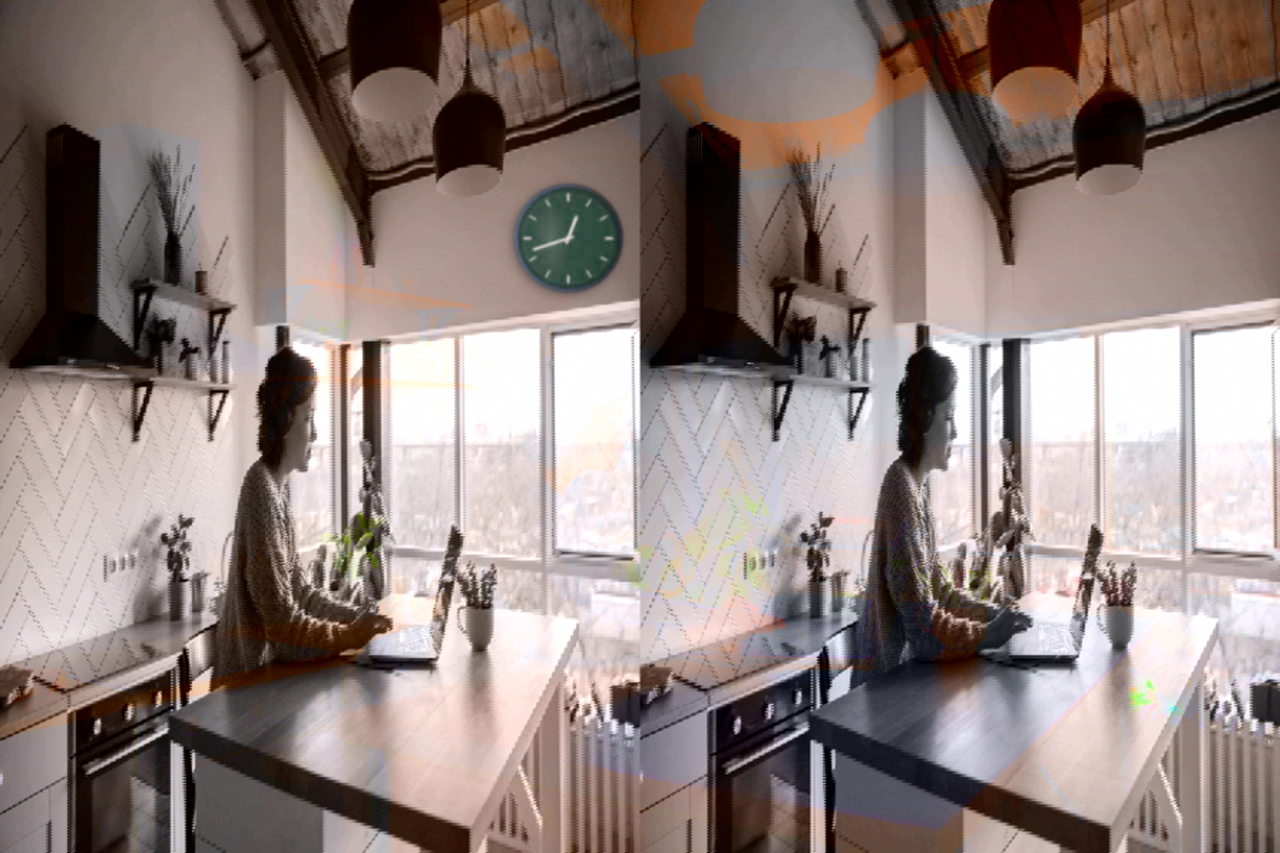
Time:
**12:42**
